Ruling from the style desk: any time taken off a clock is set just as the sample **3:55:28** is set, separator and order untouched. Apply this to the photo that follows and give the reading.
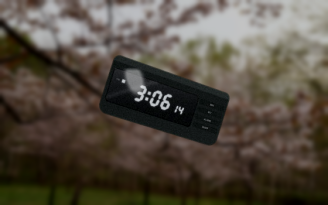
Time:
**3:06:14**
